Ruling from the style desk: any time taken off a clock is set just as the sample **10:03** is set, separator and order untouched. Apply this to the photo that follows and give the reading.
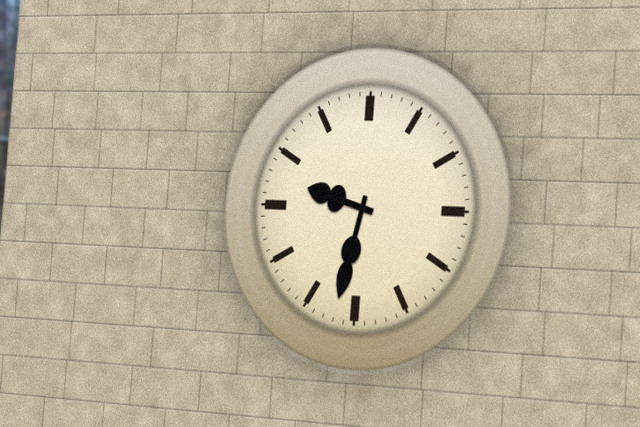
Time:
**9:32**
